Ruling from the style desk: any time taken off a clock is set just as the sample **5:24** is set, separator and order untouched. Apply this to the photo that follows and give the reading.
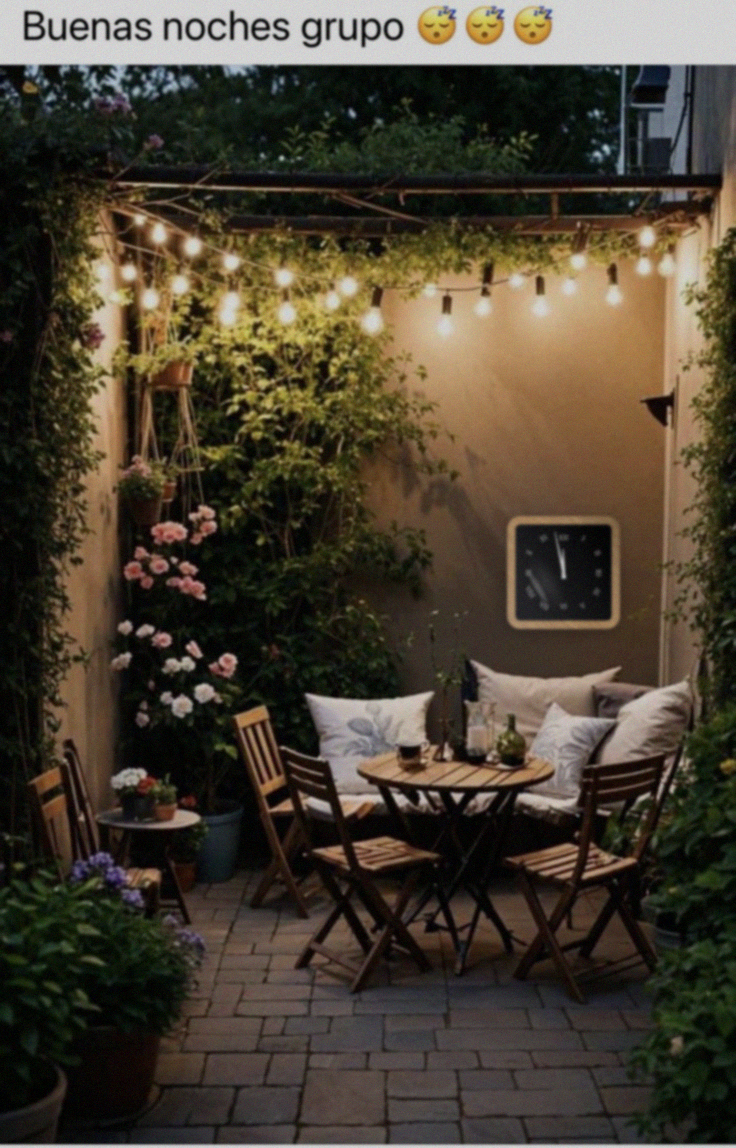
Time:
**11:58**
